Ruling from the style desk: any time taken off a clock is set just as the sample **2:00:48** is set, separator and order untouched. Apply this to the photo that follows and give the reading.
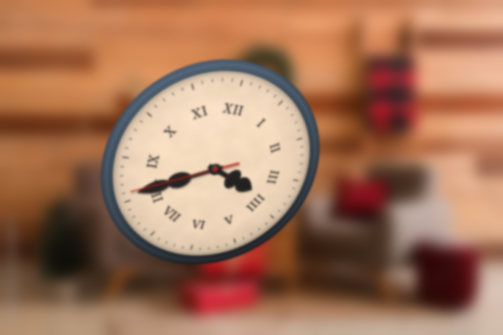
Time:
**3:40:41**
